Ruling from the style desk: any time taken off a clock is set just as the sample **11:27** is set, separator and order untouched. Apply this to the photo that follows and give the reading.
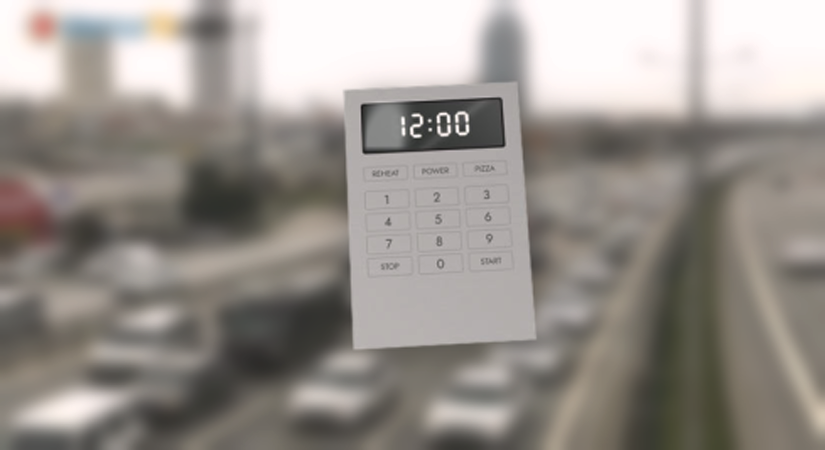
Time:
**12:00**
